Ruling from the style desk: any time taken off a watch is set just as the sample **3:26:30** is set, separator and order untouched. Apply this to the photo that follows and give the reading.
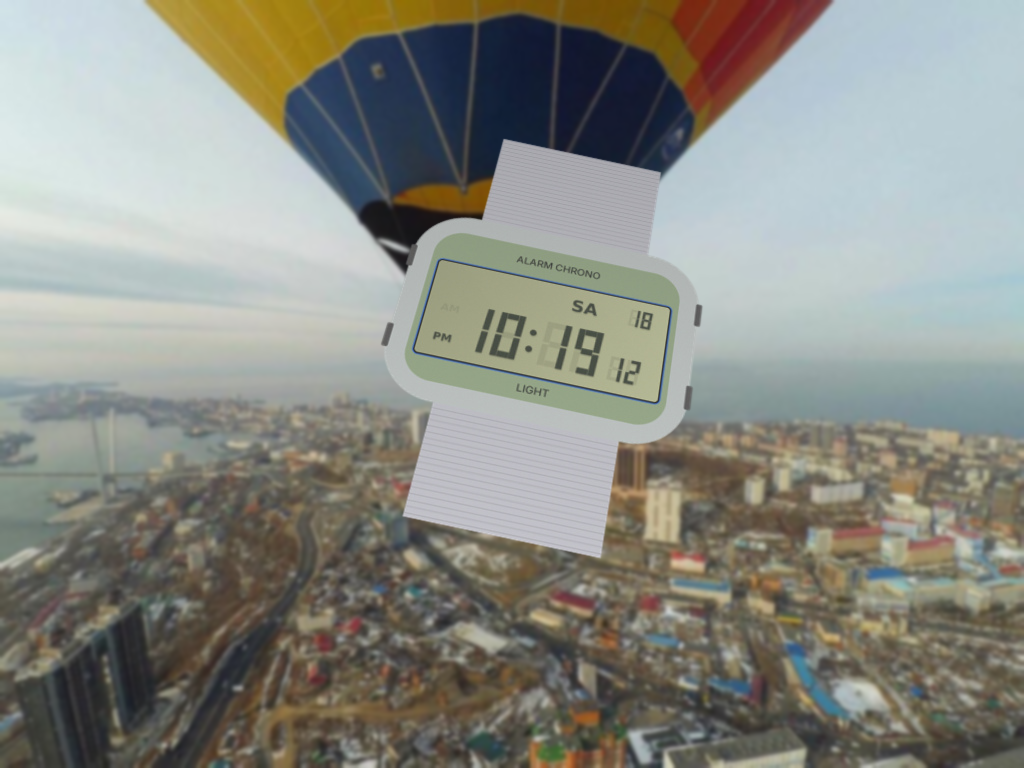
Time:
**10:19:12**
